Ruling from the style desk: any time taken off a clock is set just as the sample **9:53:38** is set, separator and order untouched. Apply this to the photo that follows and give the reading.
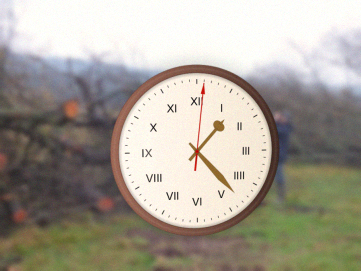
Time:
**1:23:01**
